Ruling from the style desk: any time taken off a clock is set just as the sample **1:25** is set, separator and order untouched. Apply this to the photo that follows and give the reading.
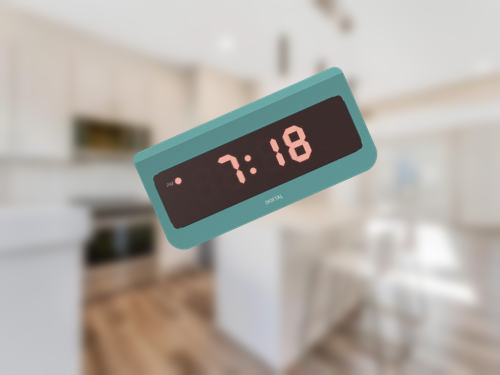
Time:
**7:18**
